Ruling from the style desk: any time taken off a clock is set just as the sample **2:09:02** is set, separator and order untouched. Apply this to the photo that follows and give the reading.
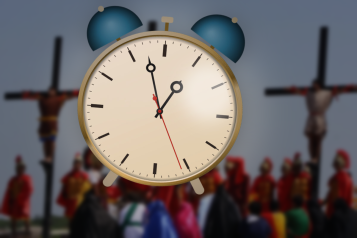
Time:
**12:57:26**
